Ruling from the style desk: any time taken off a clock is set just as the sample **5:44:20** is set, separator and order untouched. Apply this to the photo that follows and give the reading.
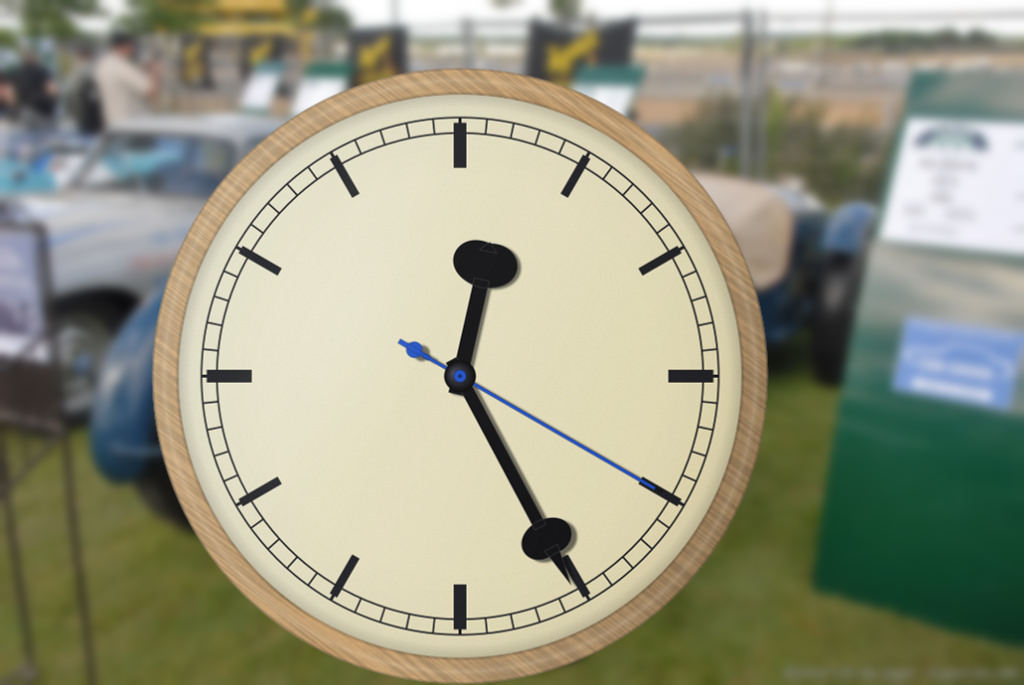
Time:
**12:25:20**
